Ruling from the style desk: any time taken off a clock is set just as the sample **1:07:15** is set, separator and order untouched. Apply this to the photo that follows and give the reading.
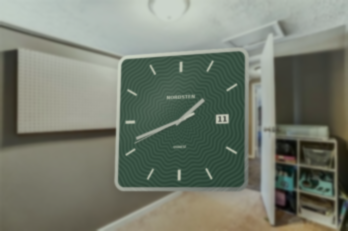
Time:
**1:41:41**
